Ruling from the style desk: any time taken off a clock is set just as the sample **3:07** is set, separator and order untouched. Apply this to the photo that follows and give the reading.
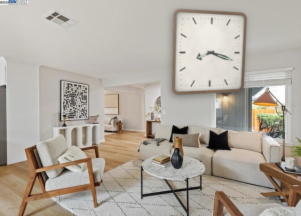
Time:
**8:18**
